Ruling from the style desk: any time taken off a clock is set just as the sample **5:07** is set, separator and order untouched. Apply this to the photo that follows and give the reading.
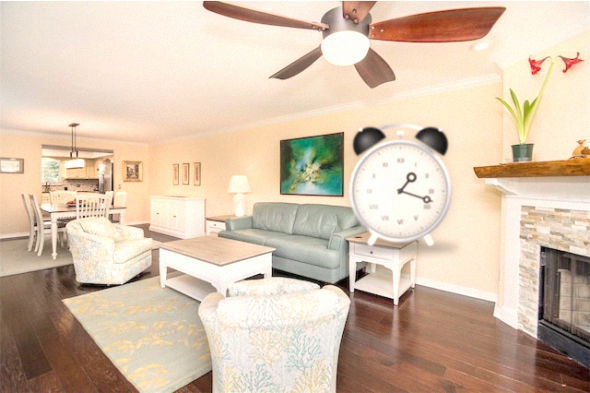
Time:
**1:18**
